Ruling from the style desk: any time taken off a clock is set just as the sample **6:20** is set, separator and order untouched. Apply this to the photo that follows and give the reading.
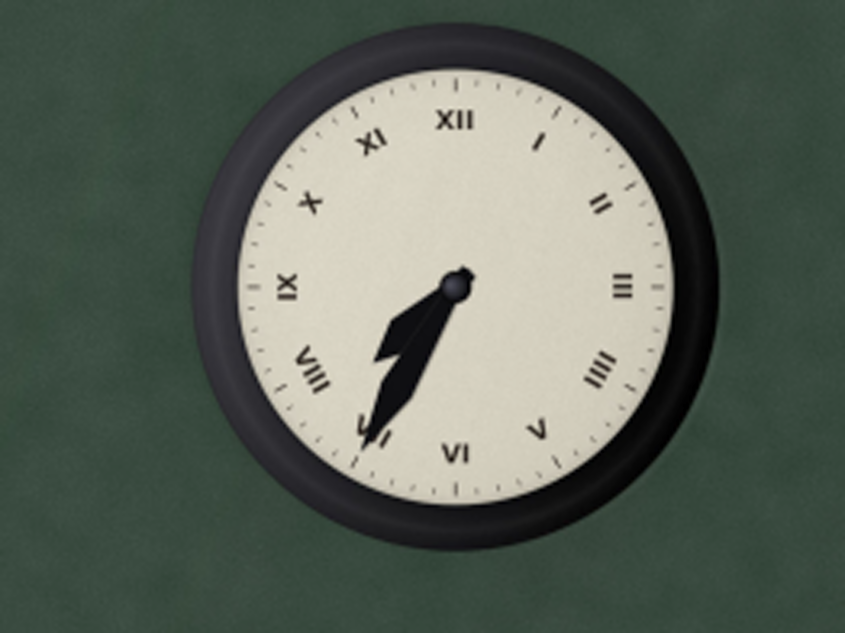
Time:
**7:35**
